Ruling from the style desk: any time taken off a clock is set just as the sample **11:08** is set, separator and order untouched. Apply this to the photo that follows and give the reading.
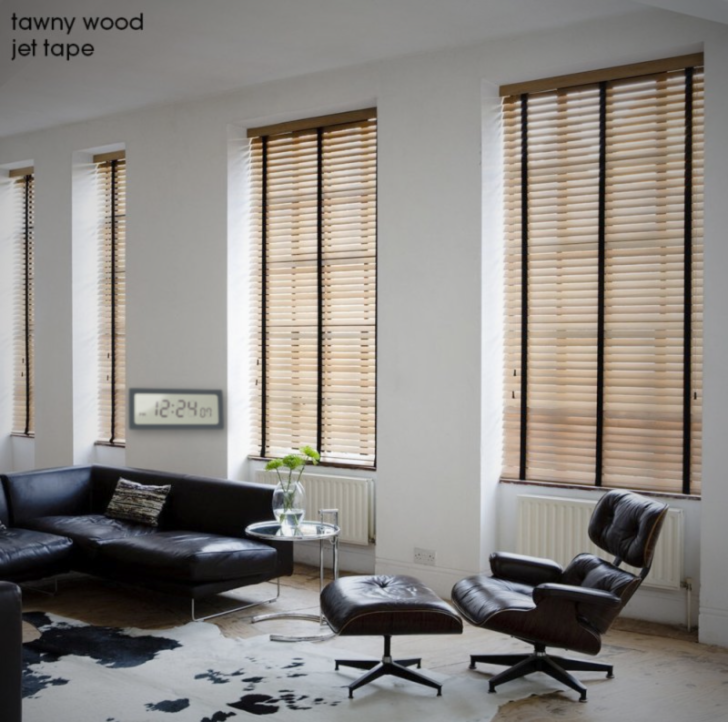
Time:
**12:24**
